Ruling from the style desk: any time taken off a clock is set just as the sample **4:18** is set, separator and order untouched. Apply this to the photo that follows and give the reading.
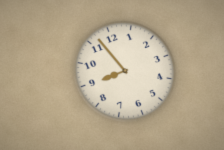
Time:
**8:57**
